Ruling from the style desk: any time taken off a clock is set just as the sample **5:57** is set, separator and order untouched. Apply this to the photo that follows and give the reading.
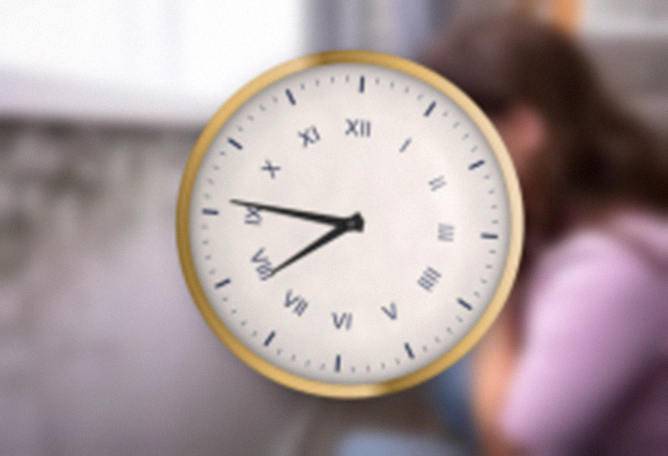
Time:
**7:46**
